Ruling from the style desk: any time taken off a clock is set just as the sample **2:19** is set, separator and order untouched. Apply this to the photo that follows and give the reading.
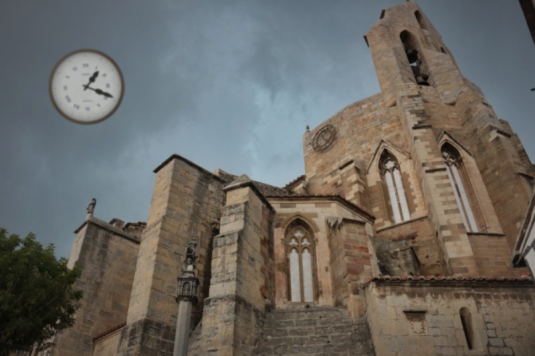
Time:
**1:19**
